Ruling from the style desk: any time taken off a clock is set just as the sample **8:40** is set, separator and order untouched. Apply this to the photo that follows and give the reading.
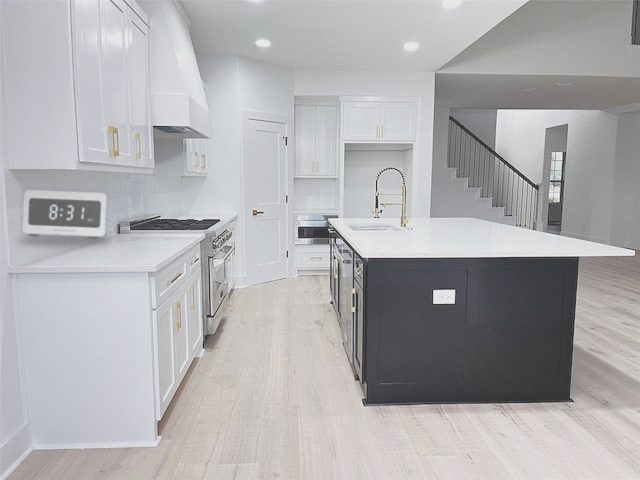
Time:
**8:31**
